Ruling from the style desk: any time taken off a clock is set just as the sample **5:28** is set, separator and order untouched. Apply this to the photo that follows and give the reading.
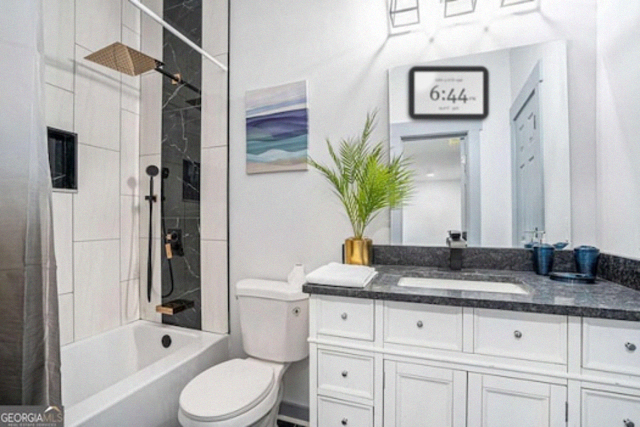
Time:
**6:44**
